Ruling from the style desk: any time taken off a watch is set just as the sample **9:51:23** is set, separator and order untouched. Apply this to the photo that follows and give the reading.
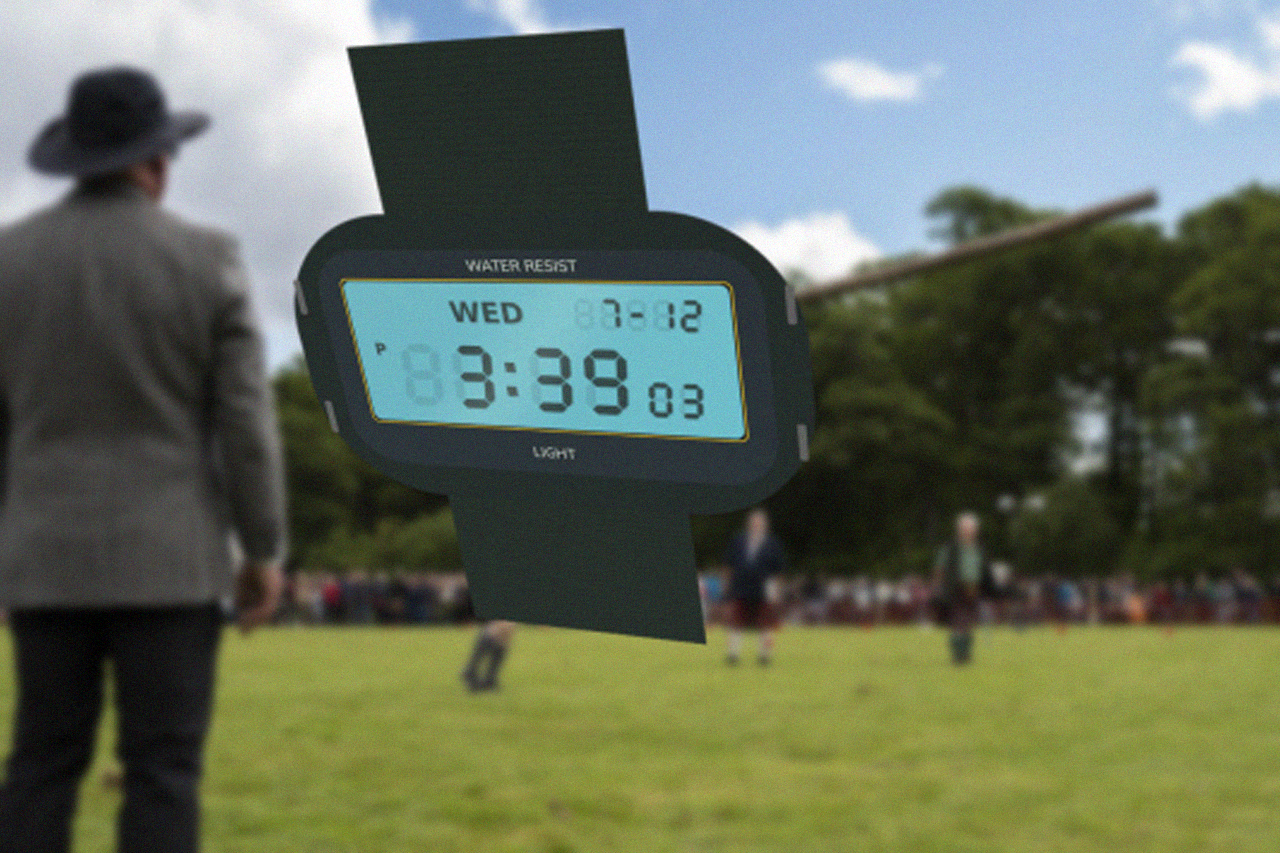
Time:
**3:39:03**
